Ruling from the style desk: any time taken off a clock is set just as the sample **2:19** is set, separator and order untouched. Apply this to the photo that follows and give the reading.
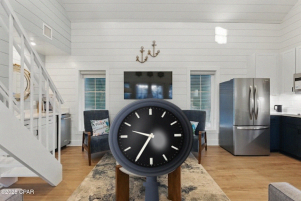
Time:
**9:35**
